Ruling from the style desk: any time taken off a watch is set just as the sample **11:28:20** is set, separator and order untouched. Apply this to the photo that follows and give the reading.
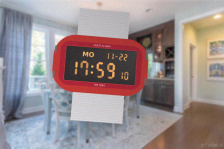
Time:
**17:59:10**
